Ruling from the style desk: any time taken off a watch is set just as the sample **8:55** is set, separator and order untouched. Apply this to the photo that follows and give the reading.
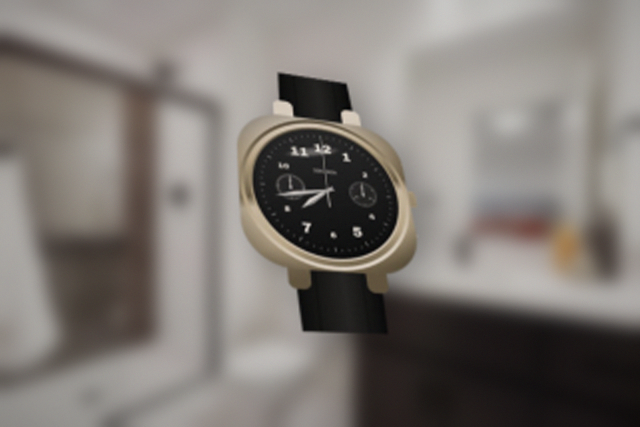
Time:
**7:43**
